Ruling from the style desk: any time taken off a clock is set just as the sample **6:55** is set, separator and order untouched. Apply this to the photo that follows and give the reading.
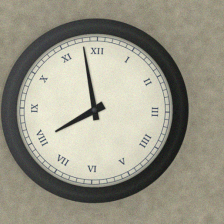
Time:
**7:58**
